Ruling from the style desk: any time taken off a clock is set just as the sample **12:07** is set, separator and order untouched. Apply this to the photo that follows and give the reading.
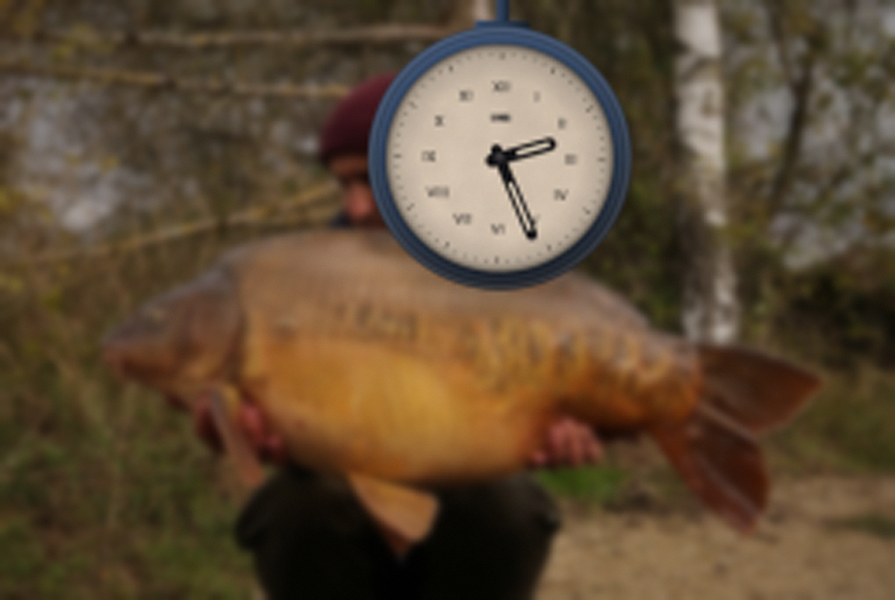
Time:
**2:26**
